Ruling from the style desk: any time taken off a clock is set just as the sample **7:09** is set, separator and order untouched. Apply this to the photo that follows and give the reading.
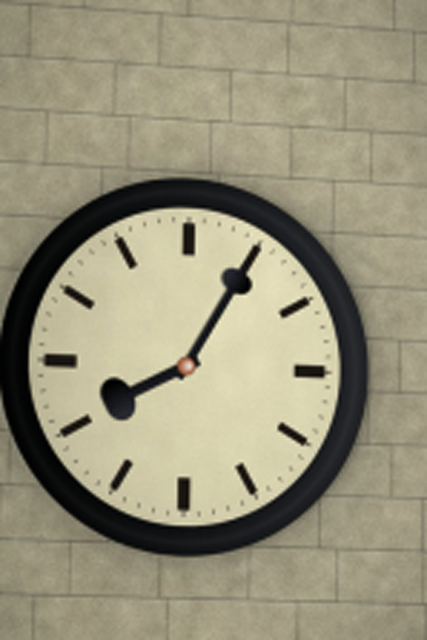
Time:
**8:05**
